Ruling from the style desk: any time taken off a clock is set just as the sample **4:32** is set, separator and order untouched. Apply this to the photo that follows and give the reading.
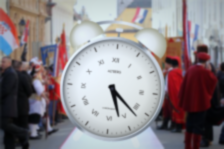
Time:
**5:22**
